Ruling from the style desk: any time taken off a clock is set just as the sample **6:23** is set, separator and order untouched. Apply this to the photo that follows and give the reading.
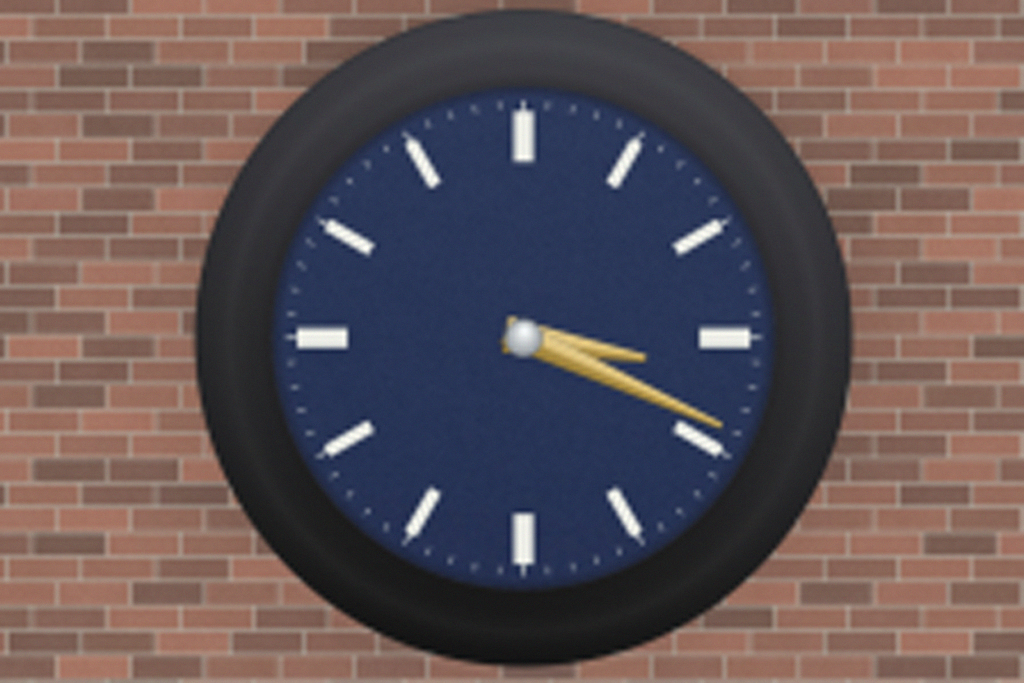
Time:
**3:19**
